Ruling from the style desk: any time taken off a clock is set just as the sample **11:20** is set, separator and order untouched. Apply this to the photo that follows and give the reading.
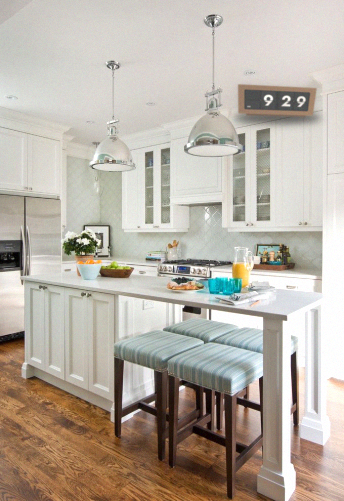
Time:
**9:29**
